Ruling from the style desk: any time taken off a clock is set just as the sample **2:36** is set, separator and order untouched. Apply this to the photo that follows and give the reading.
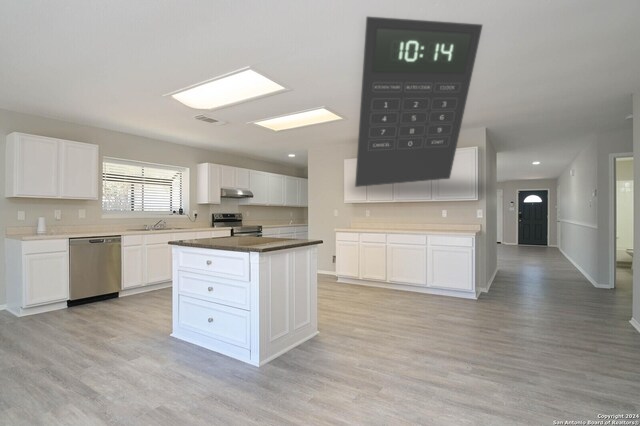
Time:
**10:14**
